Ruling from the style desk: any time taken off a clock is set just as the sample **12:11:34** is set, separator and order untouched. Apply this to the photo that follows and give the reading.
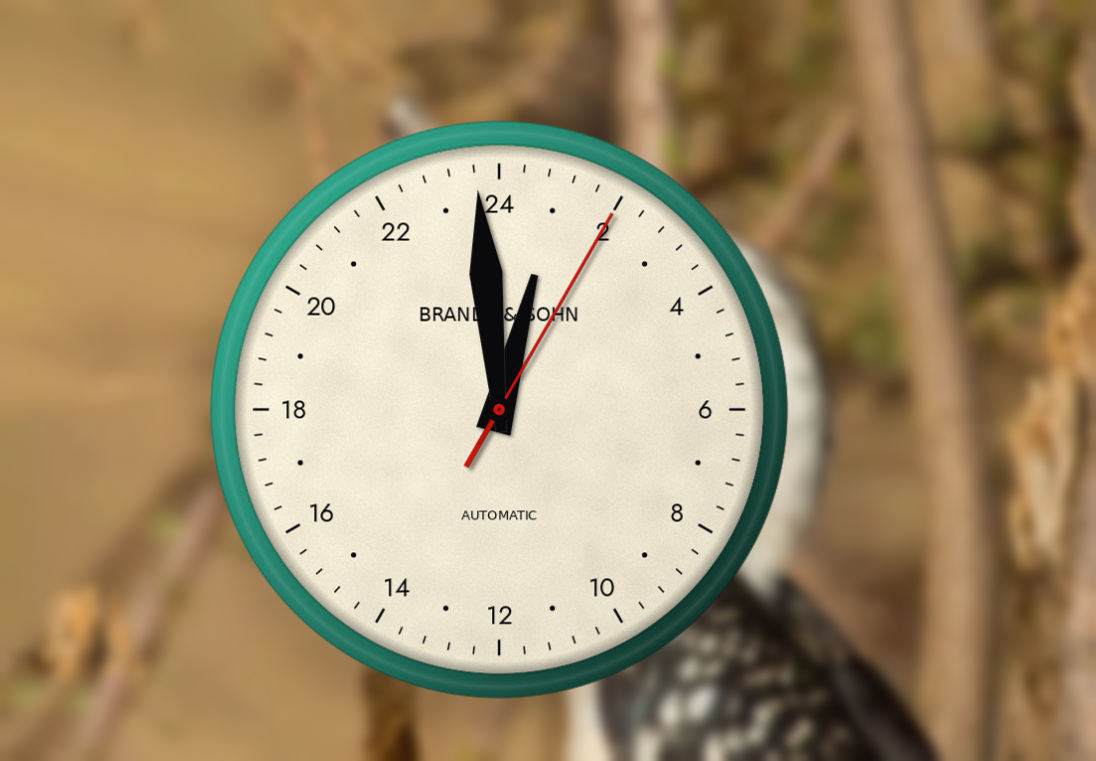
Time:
**0:59:05**
